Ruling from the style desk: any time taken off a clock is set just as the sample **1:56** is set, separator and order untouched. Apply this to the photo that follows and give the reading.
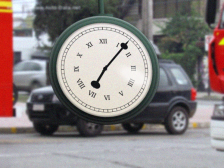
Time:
**7:07**
